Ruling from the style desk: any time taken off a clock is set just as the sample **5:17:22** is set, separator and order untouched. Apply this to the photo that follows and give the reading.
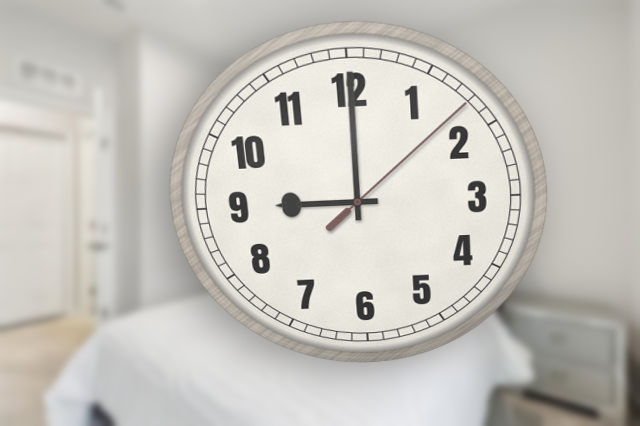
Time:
**9:00:08**
